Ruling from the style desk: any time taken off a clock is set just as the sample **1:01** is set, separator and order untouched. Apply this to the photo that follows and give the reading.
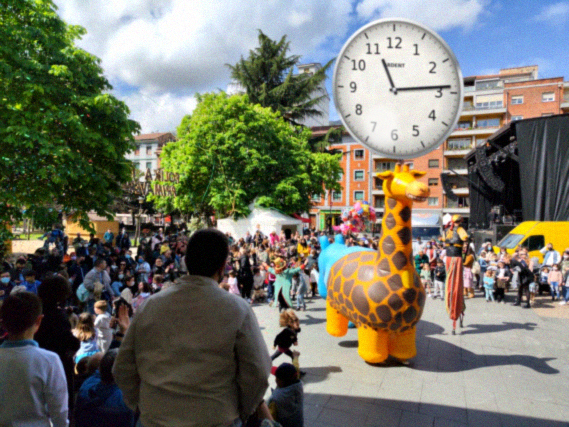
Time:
**11:14**
